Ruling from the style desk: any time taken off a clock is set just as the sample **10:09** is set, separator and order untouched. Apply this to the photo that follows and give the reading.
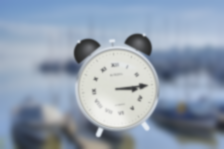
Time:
**3:15**
